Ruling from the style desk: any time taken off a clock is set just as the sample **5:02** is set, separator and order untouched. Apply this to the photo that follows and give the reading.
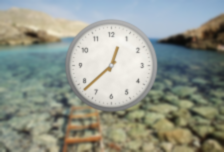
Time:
**12:38**
